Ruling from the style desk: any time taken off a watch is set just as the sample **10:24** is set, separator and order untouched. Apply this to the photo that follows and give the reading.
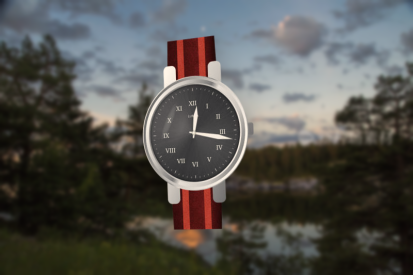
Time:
**12:17**
